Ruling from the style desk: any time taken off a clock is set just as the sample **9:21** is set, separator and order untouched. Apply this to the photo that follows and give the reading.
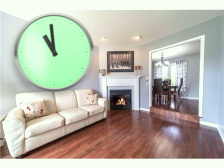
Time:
**10:59**
